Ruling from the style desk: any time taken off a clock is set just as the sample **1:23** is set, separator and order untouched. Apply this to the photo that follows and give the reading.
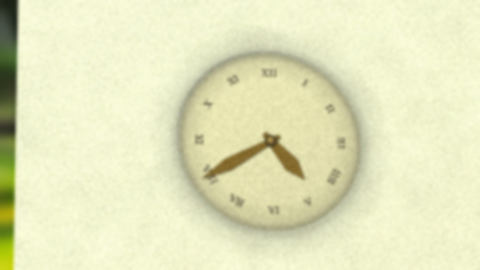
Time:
**4:40**
